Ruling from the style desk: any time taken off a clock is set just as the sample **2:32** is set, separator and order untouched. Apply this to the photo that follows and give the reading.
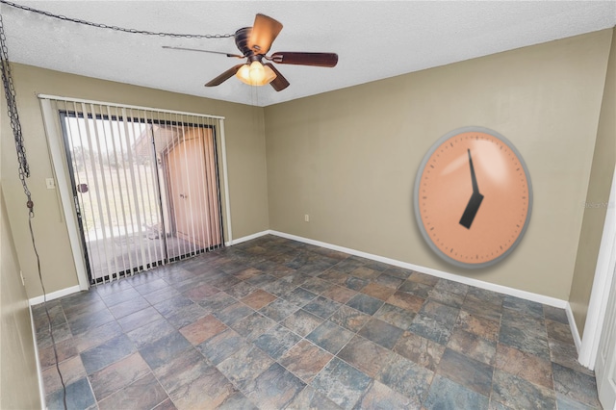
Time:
**6:58**
